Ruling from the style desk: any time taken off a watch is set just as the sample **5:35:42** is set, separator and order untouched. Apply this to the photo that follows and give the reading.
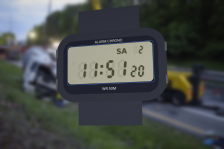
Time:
**11:51:20**
